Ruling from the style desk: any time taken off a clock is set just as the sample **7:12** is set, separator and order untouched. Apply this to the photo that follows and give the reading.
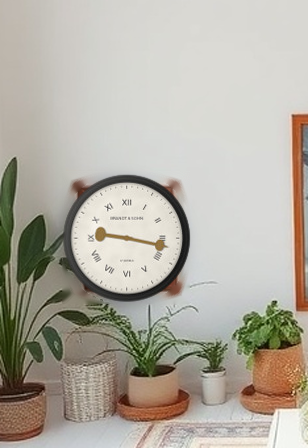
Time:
**9:17**
